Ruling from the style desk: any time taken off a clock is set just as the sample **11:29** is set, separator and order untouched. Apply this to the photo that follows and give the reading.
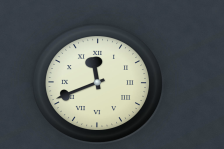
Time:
**11:41**
